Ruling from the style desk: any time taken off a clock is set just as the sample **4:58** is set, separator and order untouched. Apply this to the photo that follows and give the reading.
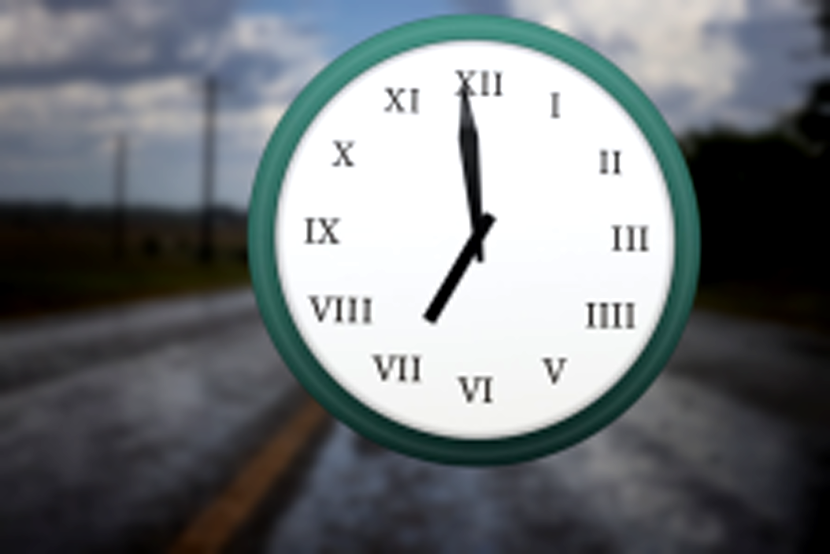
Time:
**6:59**
